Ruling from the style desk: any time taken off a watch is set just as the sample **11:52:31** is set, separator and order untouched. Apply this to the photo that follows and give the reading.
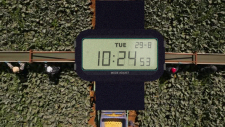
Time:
**10:24:53**
